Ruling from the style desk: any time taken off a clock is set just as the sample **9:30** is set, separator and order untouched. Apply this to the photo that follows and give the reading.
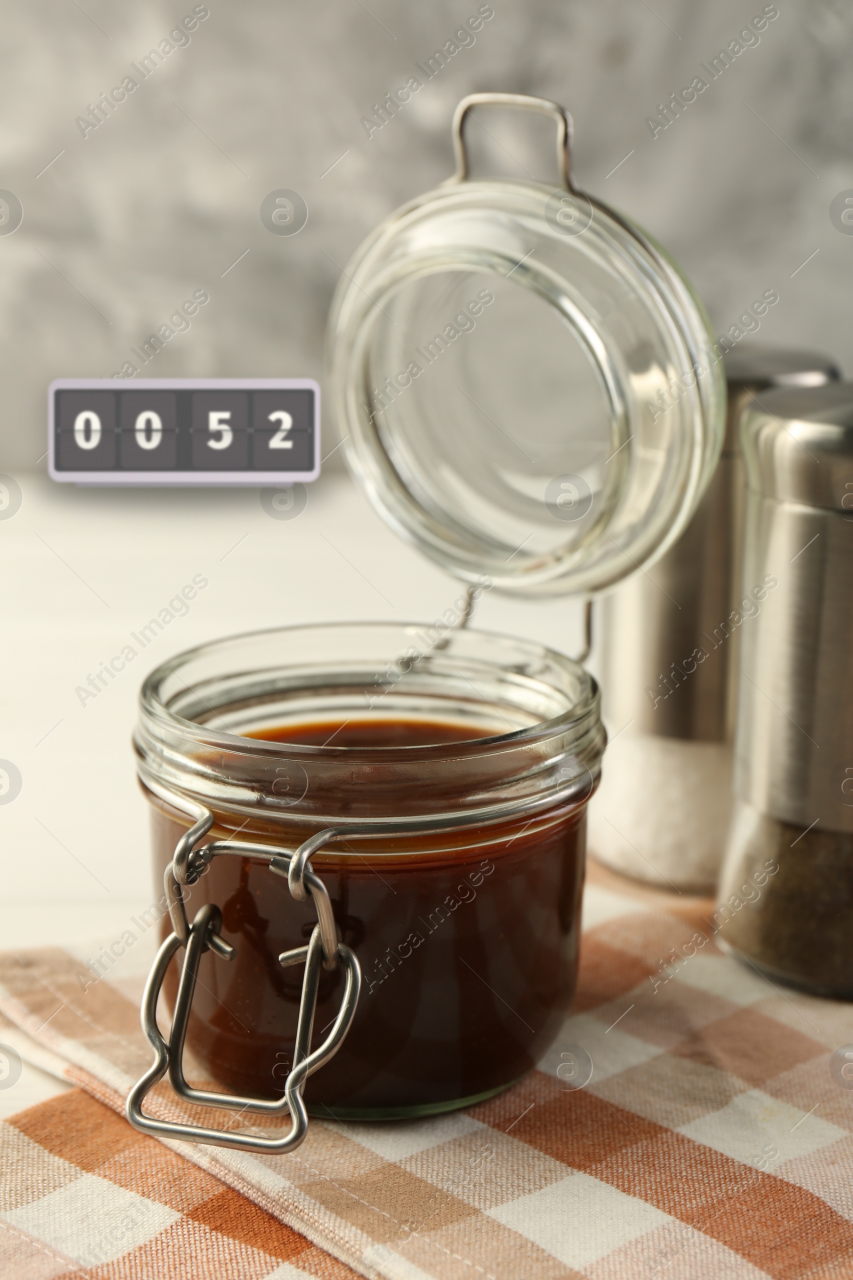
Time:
**0:52**
